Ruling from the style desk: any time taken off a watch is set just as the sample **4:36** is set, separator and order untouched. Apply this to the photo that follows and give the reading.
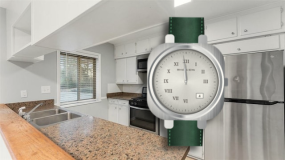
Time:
**11:59**
